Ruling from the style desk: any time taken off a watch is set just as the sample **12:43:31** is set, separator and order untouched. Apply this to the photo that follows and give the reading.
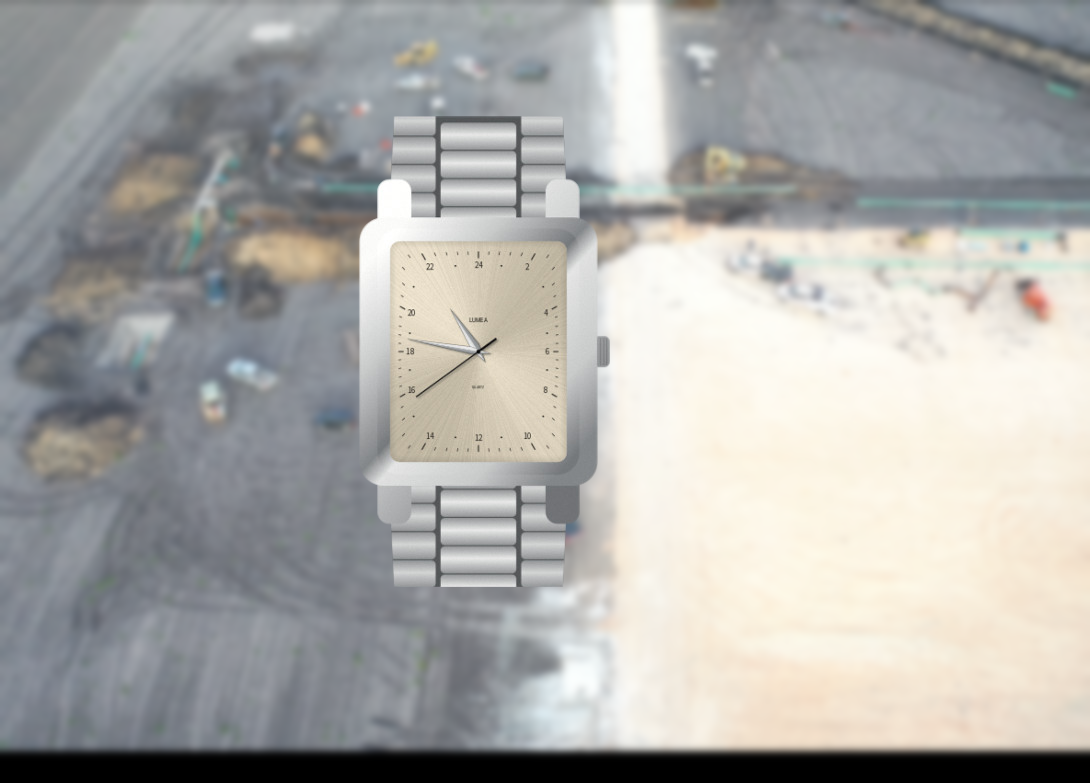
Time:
**21:46:39**
